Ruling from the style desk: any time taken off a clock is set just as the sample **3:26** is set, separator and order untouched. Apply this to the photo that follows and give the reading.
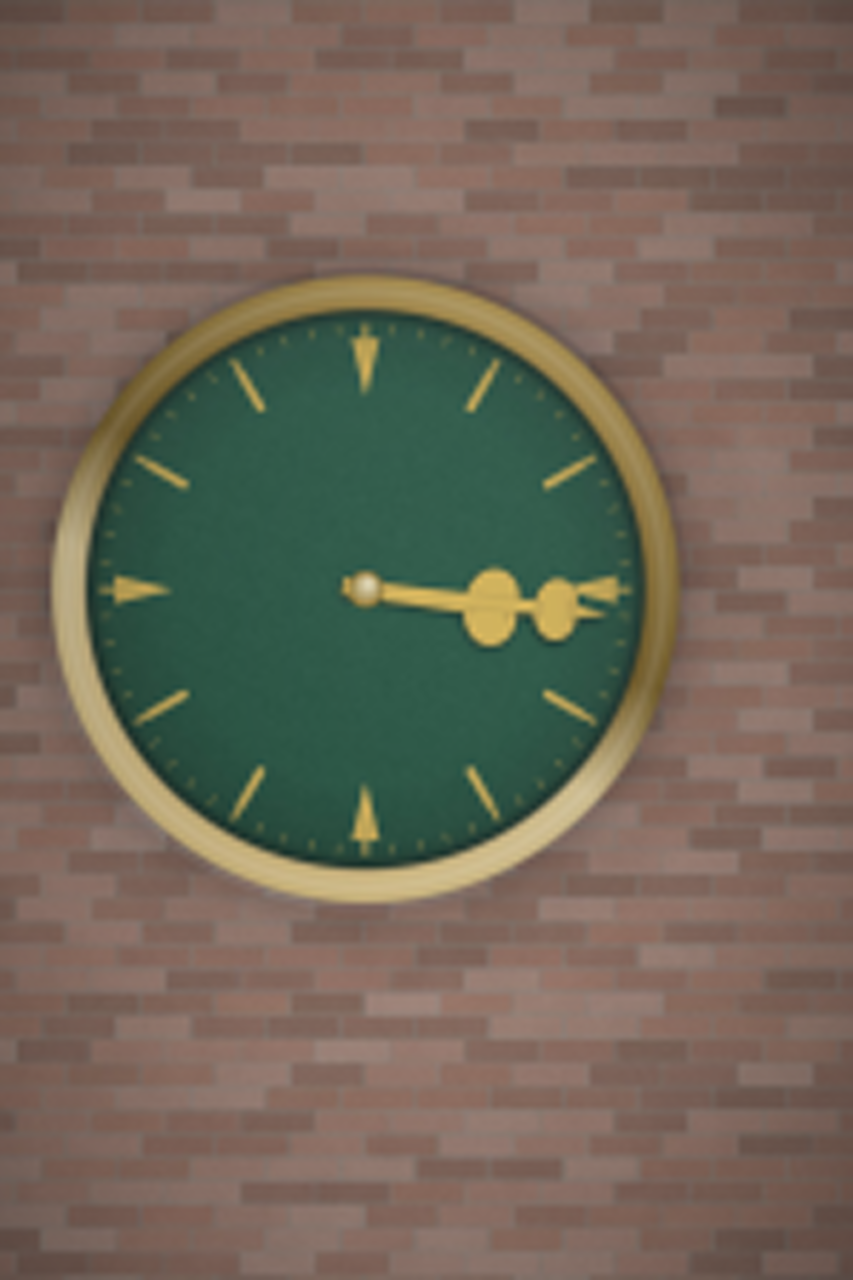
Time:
**3:16**
